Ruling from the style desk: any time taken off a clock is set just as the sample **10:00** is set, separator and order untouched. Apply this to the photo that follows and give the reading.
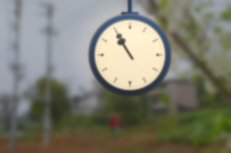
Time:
**10:55**
